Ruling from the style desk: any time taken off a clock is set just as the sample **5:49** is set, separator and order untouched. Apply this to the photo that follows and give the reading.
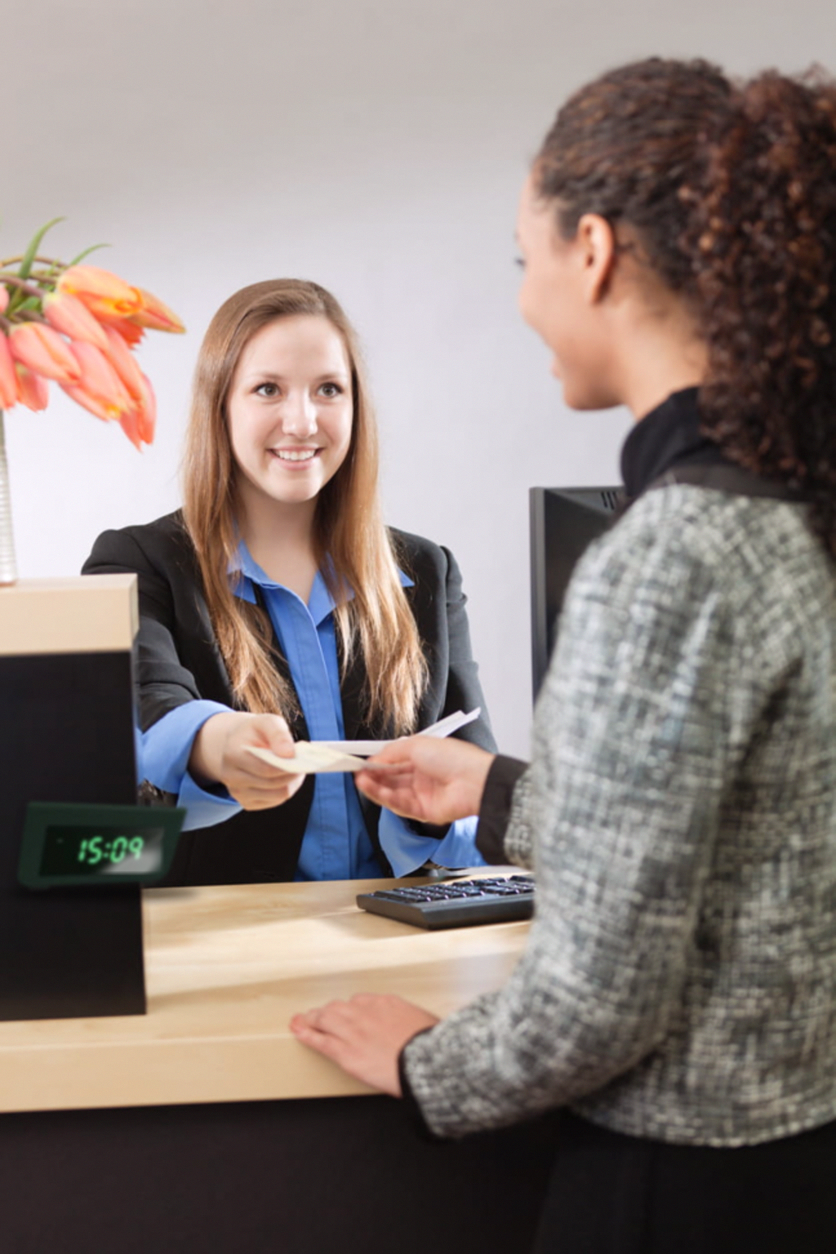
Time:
**15:09**
